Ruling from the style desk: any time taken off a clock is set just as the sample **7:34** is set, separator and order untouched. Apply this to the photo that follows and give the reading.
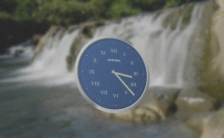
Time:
**3:23**
